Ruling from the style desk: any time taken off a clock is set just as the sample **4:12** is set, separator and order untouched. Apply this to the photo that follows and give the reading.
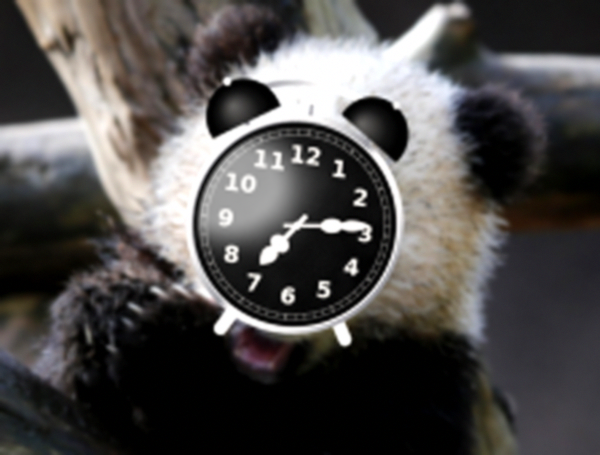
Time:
**7:14**
